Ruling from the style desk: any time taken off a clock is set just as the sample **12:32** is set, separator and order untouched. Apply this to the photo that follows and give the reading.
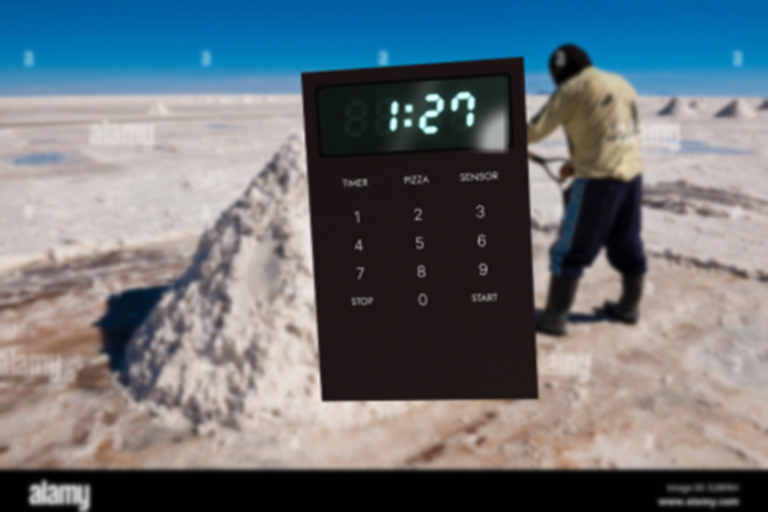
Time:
**1:27**
